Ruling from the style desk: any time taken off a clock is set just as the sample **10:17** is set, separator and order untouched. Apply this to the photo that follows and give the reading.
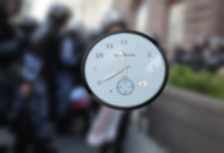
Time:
**11:40**
